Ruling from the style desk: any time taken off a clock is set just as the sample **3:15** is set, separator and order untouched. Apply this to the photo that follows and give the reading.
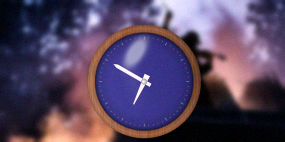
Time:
**6:50**
